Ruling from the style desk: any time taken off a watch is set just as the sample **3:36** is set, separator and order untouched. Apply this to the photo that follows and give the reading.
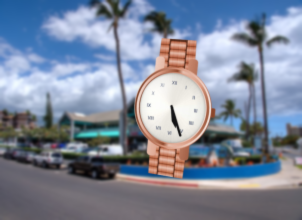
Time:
**5:26**
